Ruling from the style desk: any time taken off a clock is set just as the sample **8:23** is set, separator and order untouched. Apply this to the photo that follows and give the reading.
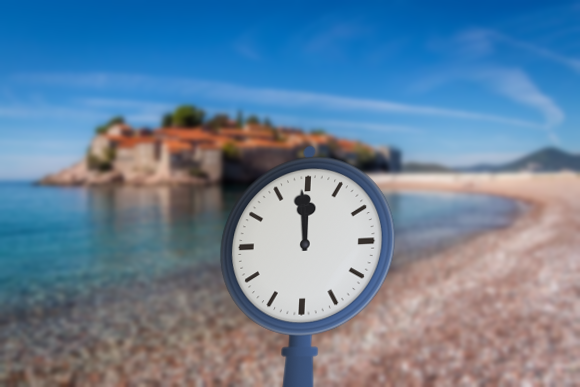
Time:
**11:59**
